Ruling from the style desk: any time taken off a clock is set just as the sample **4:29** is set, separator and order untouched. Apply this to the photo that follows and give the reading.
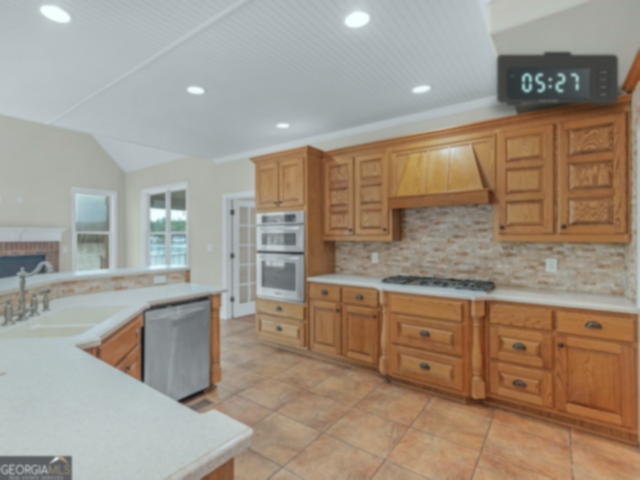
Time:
**5:27**
